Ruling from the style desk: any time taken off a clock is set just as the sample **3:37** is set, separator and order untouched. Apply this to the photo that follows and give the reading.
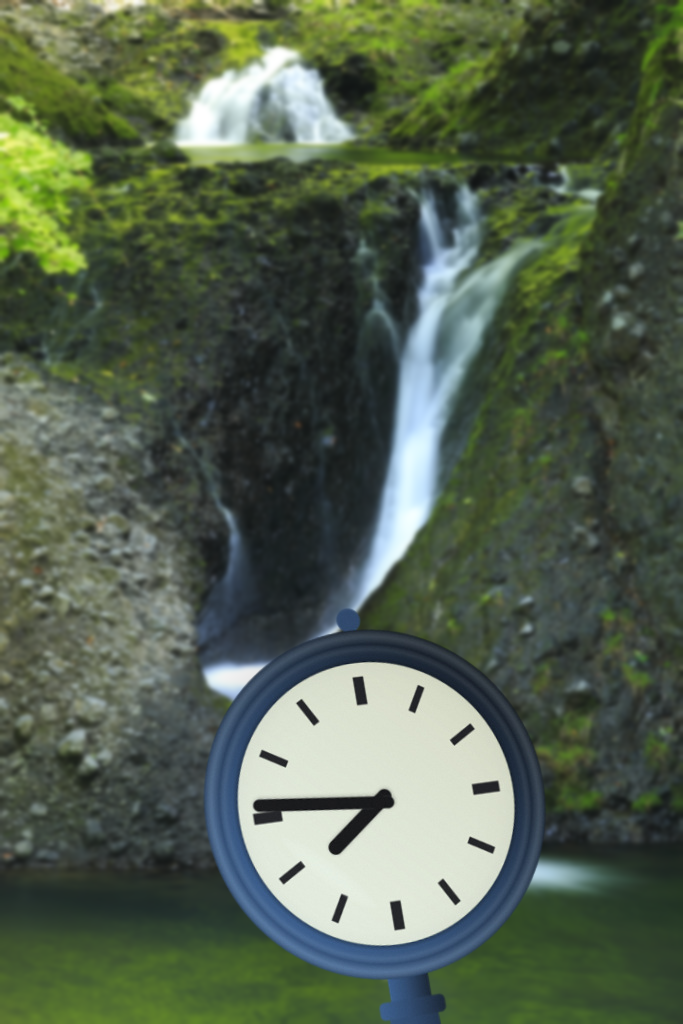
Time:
**7:46**
